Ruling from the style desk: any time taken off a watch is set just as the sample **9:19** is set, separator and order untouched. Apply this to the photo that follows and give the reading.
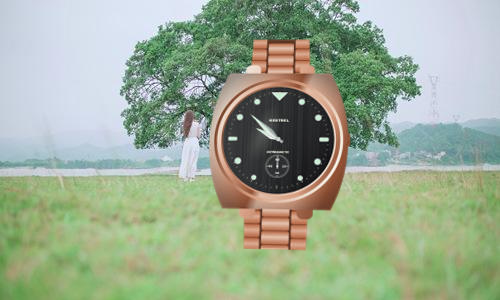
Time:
**9:52**
